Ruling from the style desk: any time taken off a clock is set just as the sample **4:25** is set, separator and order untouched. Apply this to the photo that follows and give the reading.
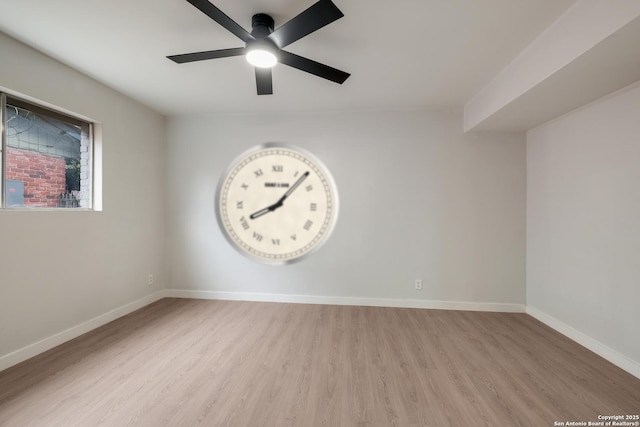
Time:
**8:07**
